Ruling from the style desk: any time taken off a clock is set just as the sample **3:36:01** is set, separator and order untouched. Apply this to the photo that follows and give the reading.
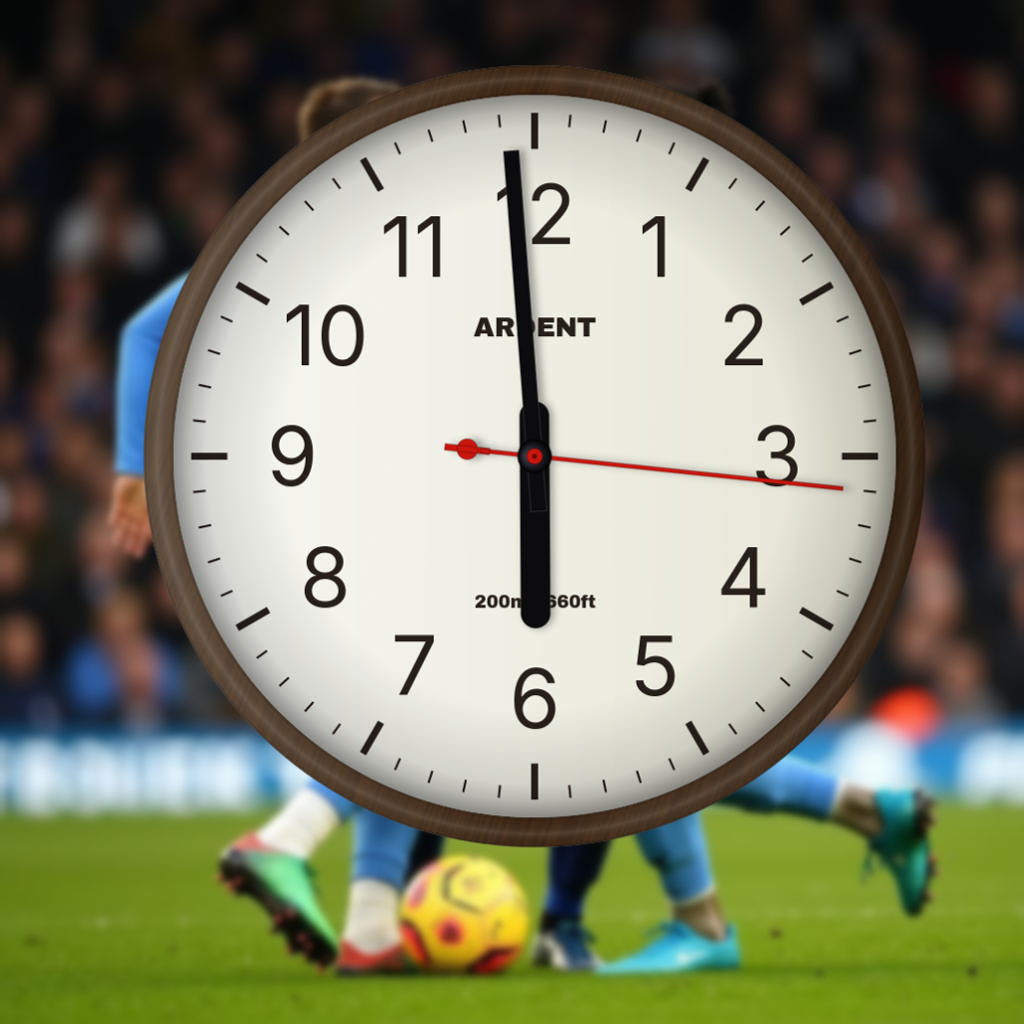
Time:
**5:59:16**
